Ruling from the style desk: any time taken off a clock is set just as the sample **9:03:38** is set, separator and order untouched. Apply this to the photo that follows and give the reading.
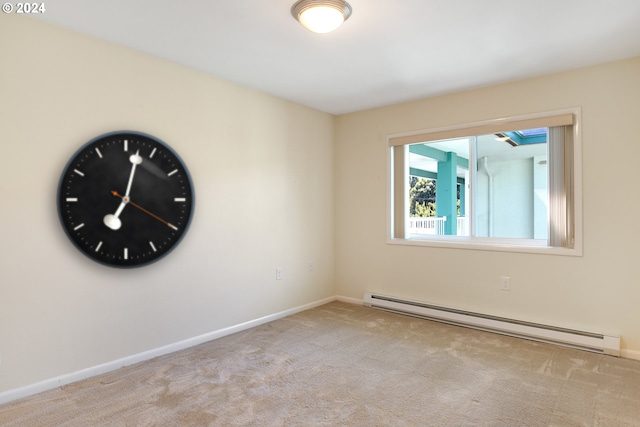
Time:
**7:02:20**
